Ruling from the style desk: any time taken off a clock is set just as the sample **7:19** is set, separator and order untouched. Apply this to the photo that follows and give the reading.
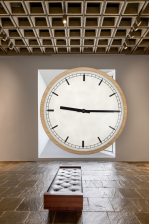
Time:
**9:15**
